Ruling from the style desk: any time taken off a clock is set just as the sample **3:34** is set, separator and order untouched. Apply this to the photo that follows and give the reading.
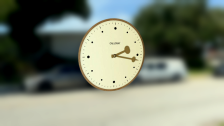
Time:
**2:17**
